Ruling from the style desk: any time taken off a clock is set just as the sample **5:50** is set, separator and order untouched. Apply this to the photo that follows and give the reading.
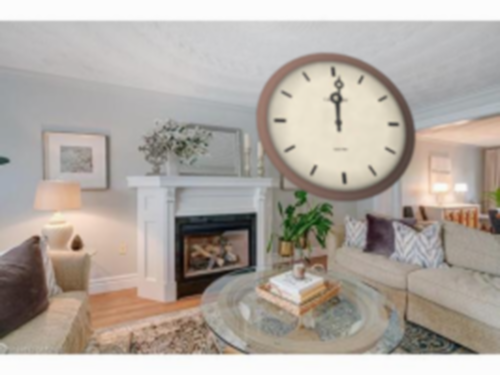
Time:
**12:01**
